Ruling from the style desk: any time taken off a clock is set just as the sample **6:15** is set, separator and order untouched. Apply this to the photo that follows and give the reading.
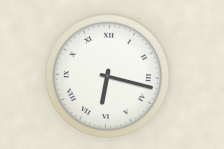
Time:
**6:17**
